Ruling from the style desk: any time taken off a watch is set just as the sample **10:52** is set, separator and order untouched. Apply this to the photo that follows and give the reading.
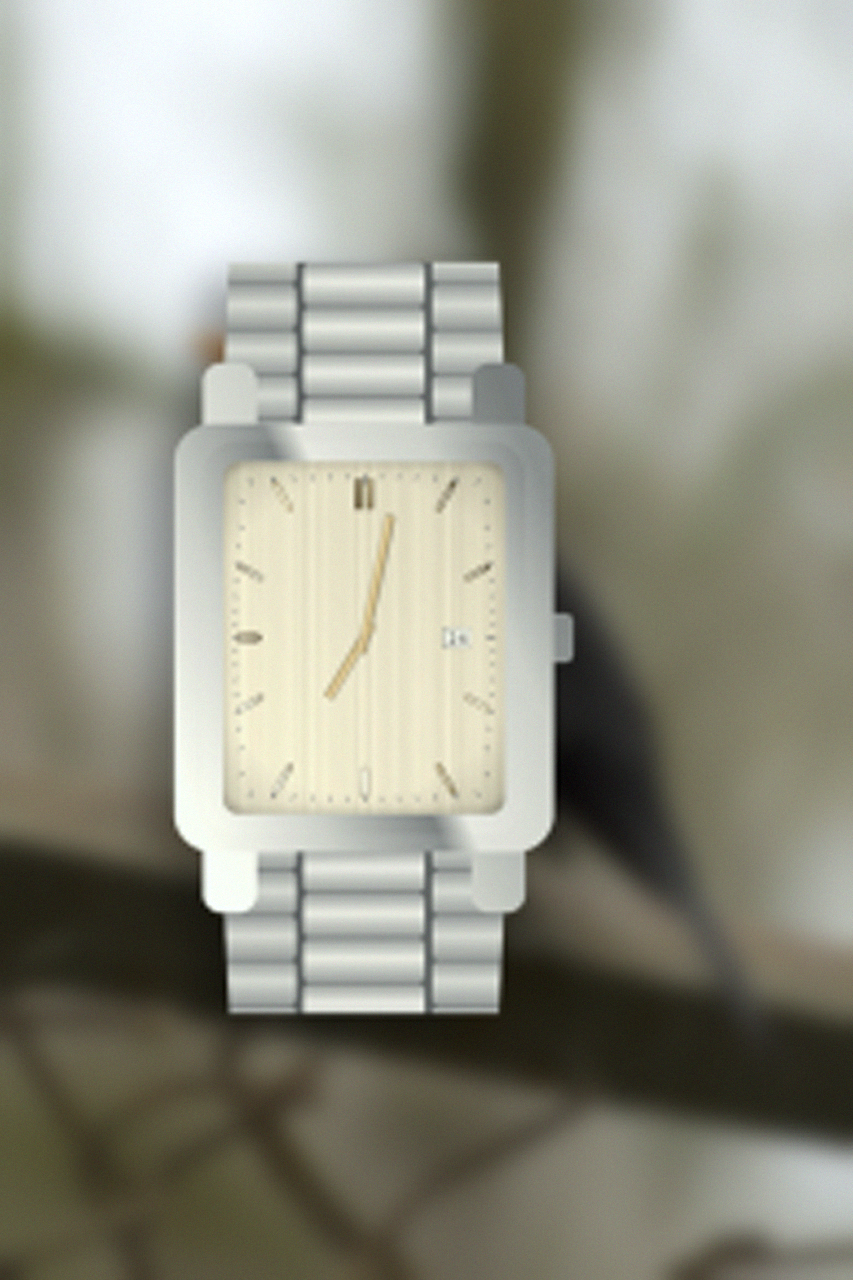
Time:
**7:02**
